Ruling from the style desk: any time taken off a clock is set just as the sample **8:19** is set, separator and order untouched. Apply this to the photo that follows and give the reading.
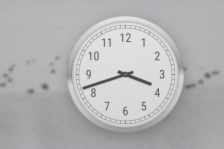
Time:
**3:42**
